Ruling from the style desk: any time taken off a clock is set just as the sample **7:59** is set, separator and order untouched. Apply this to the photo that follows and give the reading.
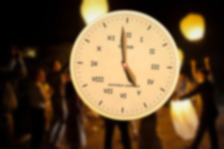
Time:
**4:59**
